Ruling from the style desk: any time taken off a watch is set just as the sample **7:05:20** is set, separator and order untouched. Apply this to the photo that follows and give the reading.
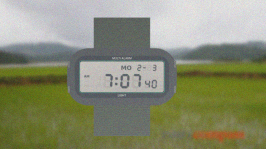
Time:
**7:07:40**
